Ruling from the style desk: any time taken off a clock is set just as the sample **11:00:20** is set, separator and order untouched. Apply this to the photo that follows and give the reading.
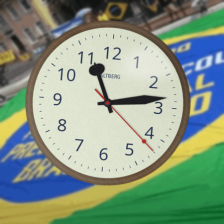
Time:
**11:13:22**
